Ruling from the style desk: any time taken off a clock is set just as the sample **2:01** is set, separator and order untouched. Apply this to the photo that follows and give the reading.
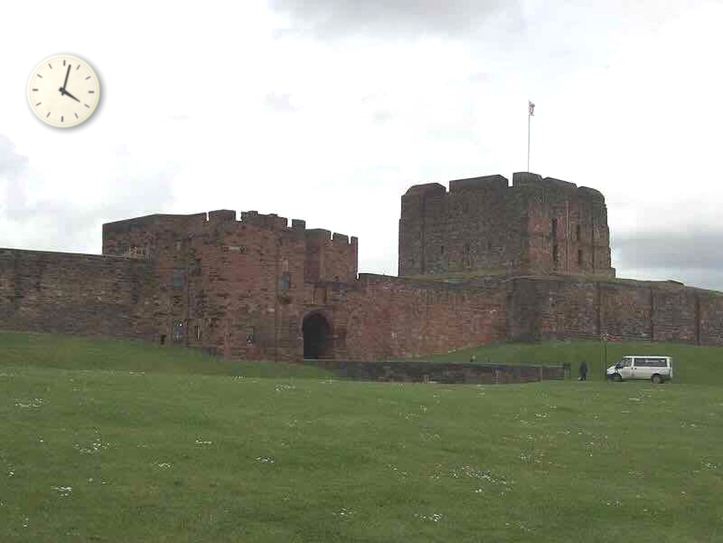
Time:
**4:02**
